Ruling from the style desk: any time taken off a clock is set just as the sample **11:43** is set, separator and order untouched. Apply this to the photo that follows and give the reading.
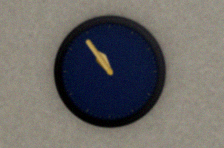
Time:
**10:54**
